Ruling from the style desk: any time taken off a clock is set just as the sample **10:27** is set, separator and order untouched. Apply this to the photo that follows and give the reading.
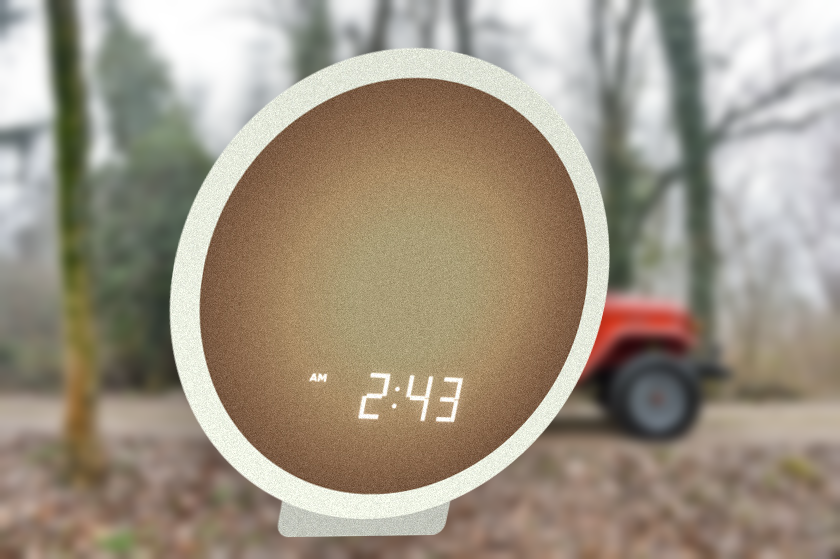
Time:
**2:43**
